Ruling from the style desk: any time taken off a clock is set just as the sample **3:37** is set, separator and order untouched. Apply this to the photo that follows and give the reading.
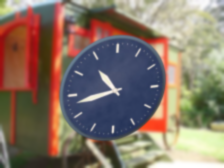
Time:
**10:43**
